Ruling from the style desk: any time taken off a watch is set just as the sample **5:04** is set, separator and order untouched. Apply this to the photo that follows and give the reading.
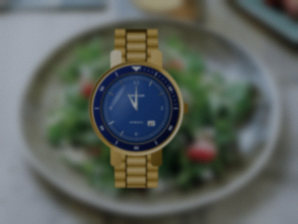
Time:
**11:00**
